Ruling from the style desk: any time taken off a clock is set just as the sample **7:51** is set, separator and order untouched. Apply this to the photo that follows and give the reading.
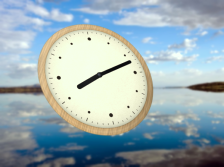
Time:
**8:12**
